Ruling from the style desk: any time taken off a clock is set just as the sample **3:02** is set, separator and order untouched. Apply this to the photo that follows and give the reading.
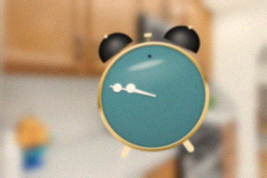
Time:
**9:48**
